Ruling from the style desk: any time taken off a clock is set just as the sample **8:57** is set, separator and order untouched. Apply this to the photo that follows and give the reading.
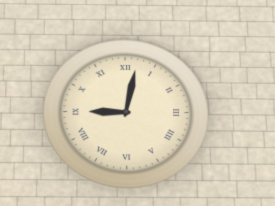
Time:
**9:02**
